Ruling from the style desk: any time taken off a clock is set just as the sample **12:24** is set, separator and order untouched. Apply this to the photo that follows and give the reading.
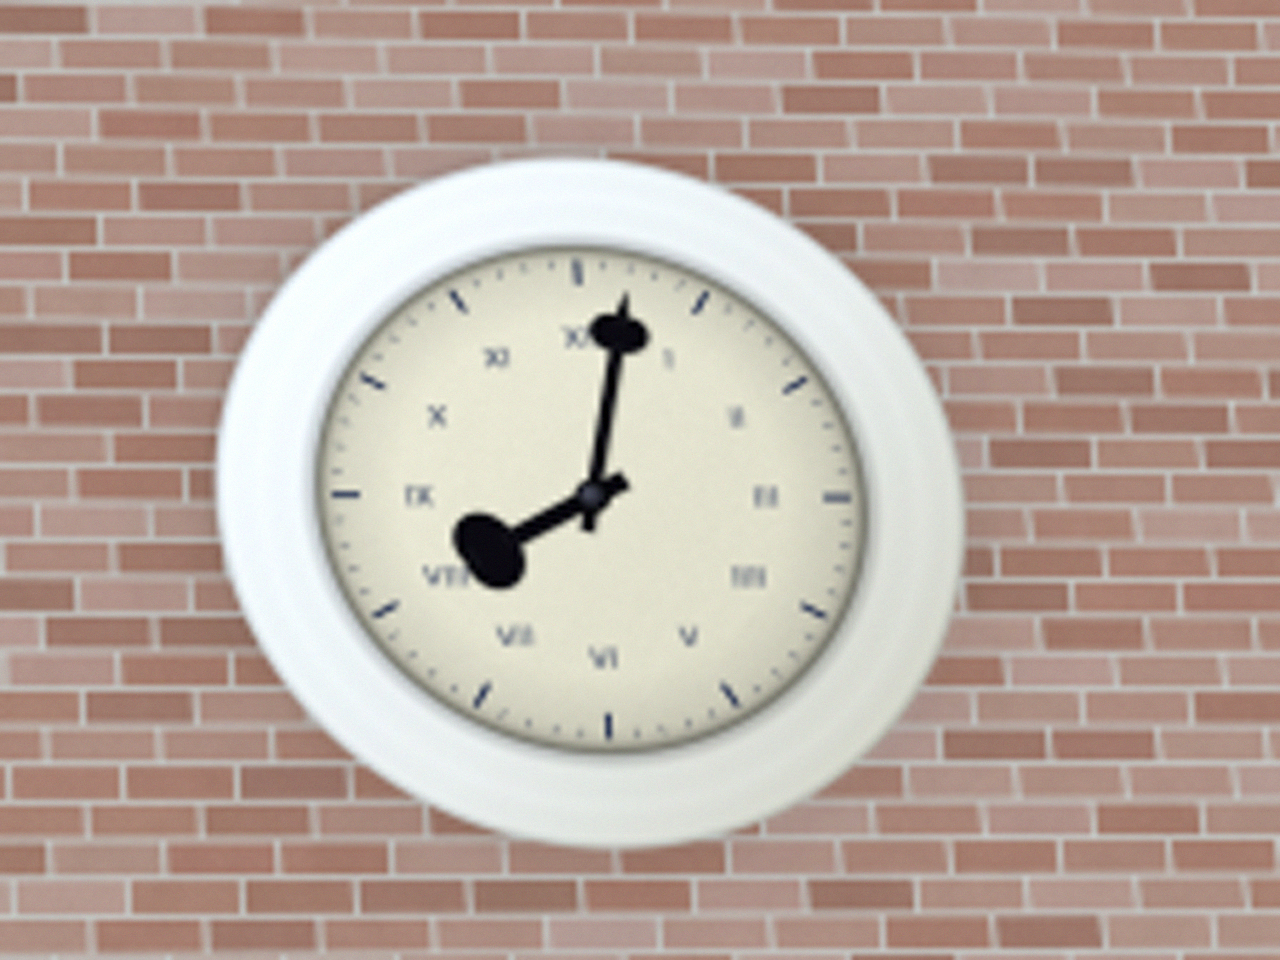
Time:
**8:02**
